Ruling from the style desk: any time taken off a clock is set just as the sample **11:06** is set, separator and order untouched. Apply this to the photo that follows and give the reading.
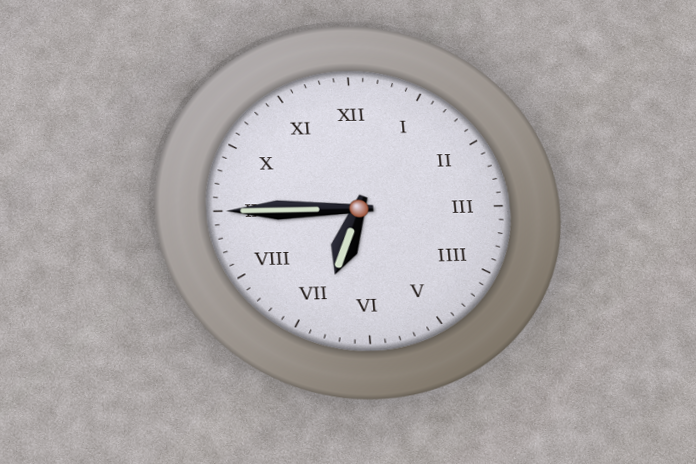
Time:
**6:45**
